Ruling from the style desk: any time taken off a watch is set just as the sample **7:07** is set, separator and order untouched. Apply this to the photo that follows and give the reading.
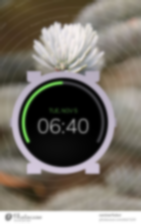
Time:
**6:40**
